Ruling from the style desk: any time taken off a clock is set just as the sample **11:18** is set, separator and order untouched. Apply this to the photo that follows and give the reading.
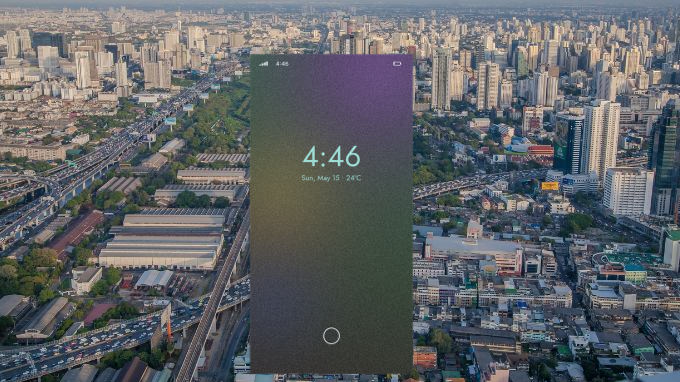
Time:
**4:46**
